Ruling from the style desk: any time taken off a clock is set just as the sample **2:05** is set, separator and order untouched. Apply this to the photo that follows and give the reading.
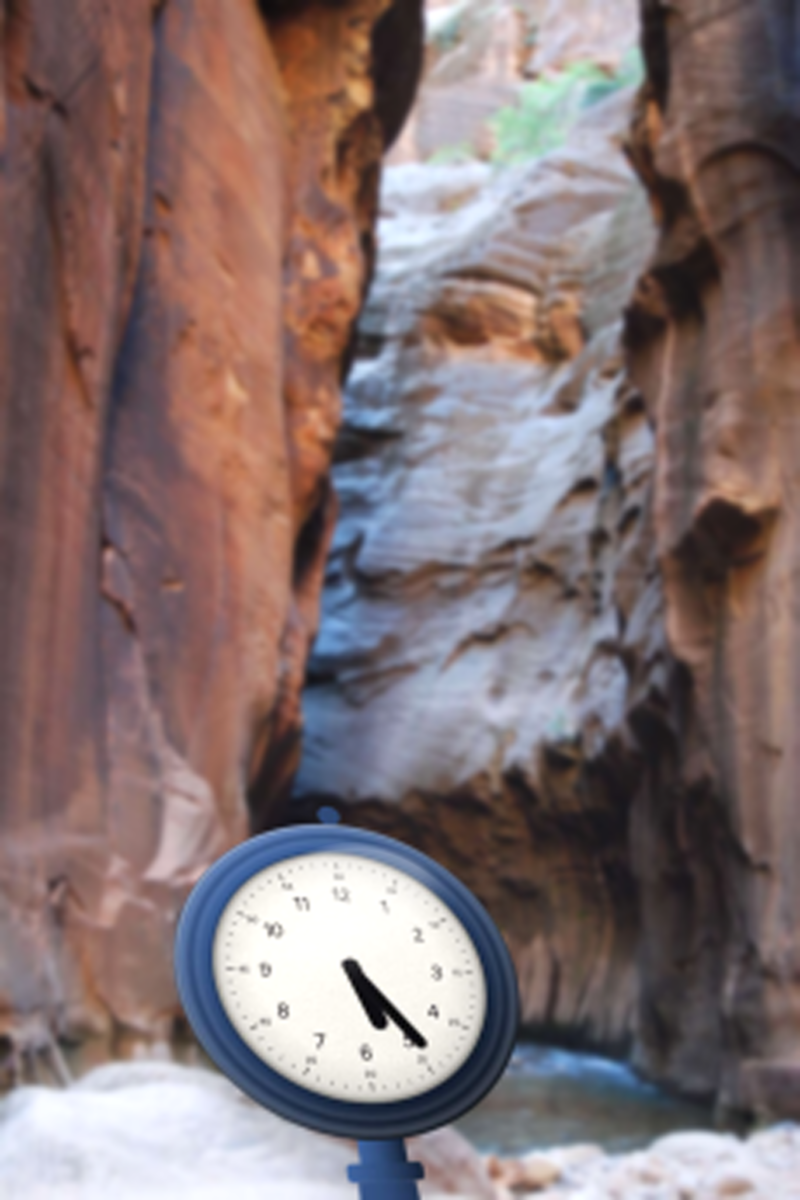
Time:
**5:24**
